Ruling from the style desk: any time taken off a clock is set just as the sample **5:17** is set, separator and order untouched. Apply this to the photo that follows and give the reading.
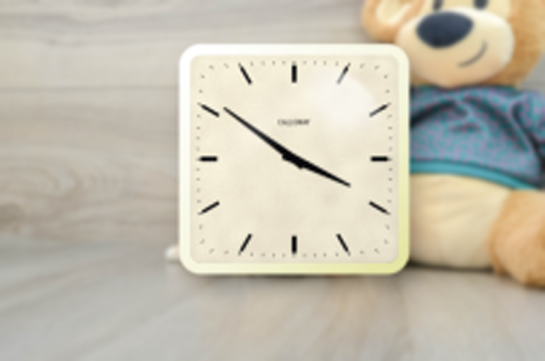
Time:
**3:51**
